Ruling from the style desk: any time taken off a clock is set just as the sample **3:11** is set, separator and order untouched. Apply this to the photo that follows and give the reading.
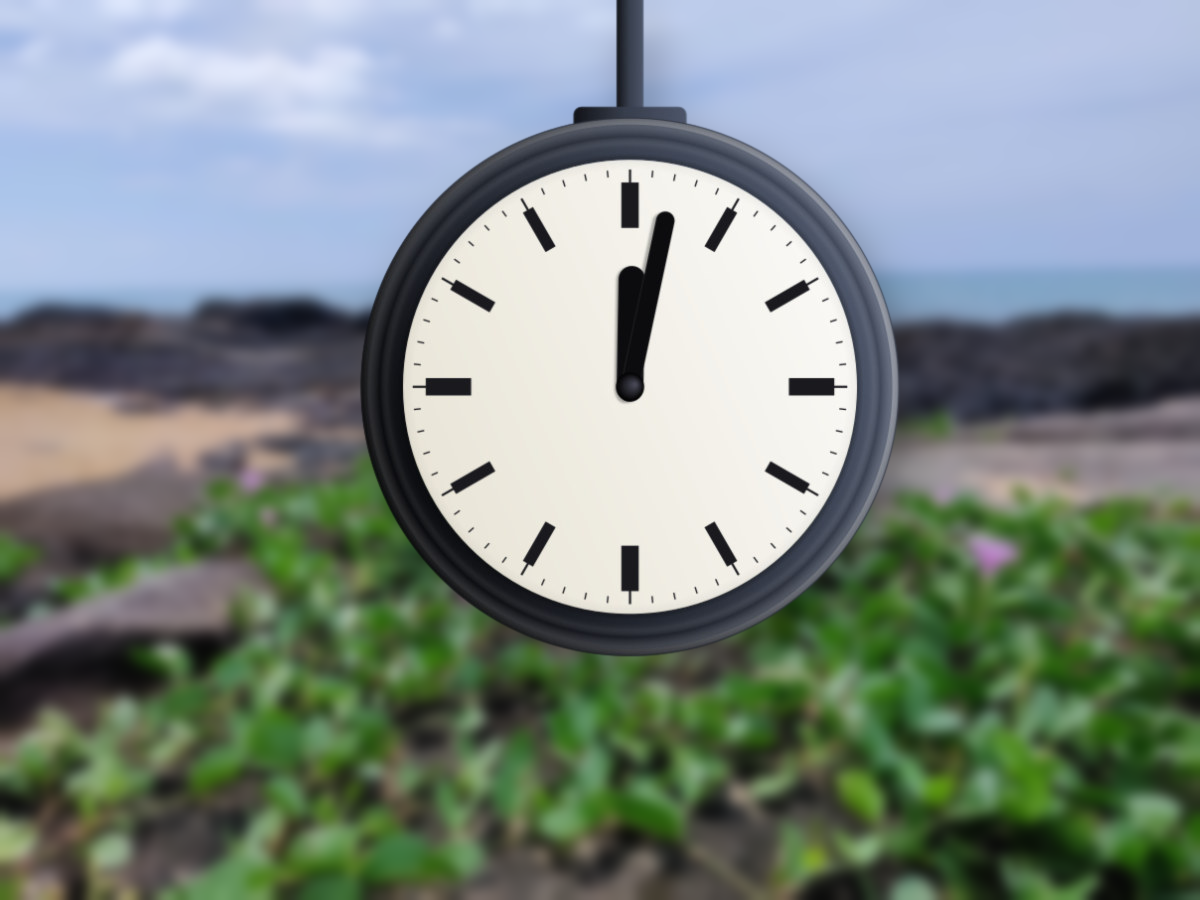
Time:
**12:02**
